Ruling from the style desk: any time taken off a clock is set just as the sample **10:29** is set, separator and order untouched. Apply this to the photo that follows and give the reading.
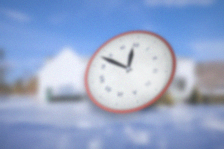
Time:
**11:48**
